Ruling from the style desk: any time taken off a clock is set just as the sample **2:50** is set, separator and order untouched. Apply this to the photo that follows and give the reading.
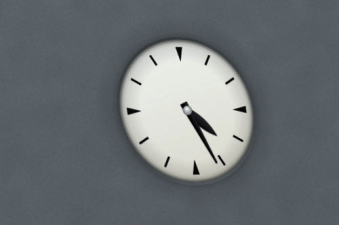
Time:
**4:26**
